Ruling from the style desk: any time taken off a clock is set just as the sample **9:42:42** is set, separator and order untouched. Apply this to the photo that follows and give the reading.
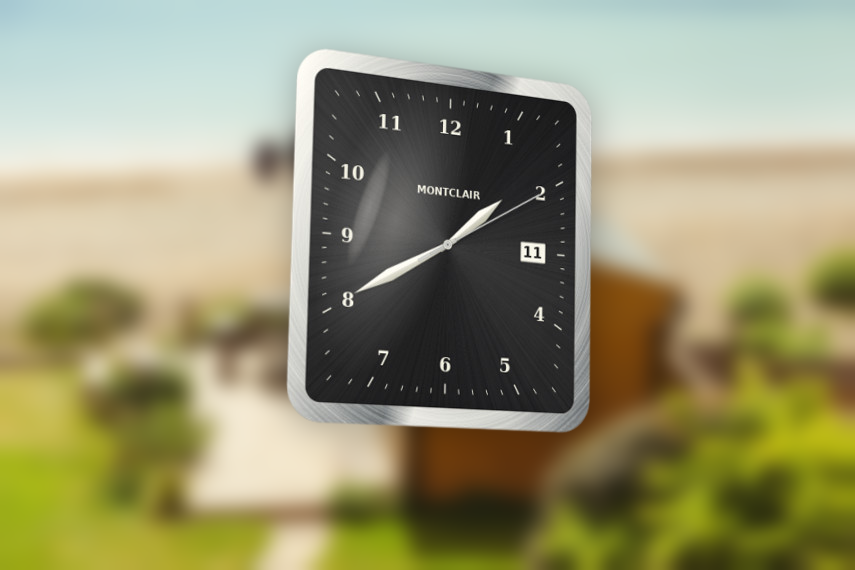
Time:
**1:40:10**
